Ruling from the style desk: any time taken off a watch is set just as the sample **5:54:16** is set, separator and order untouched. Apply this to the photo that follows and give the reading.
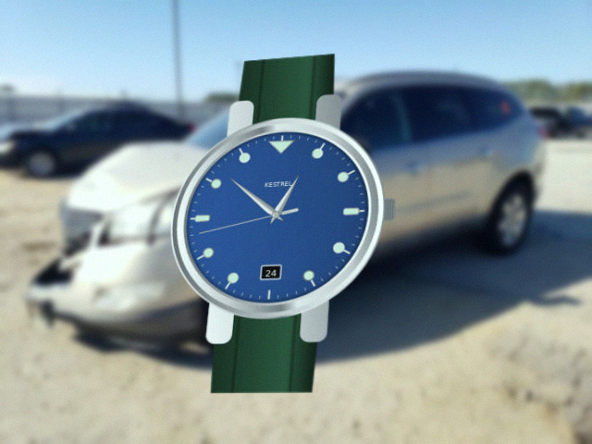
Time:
**12:51:43**
